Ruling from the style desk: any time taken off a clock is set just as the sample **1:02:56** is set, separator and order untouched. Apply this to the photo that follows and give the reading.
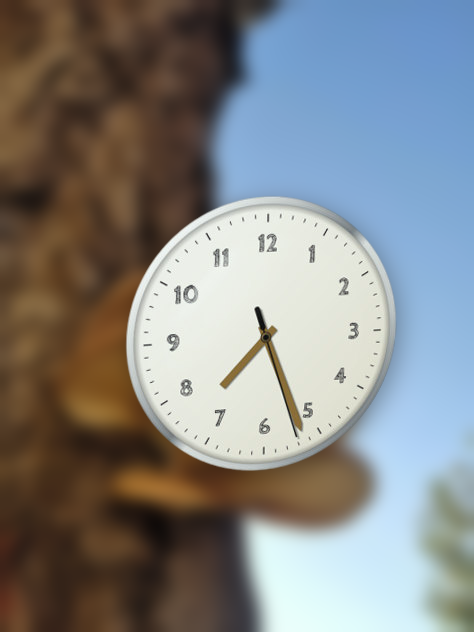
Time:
**7:26:27**
